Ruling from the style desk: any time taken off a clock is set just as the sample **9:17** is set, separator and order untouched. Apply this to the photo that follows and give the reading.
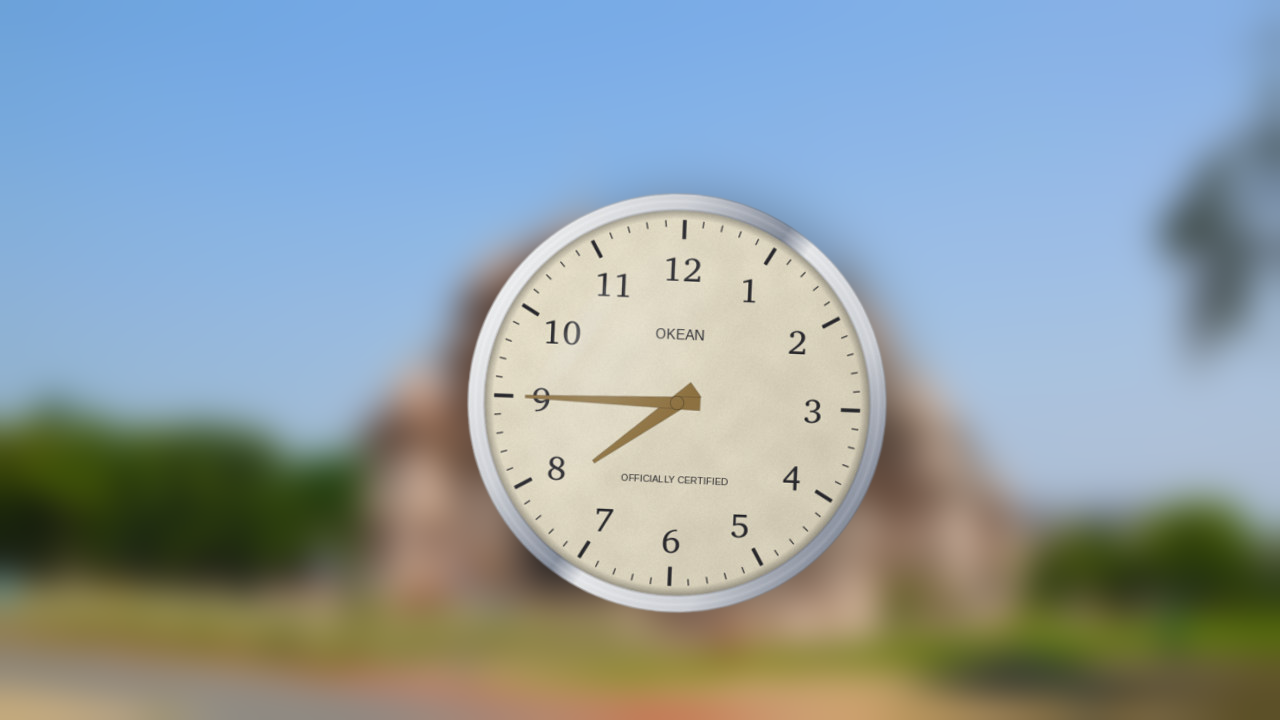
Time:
**7:45**
